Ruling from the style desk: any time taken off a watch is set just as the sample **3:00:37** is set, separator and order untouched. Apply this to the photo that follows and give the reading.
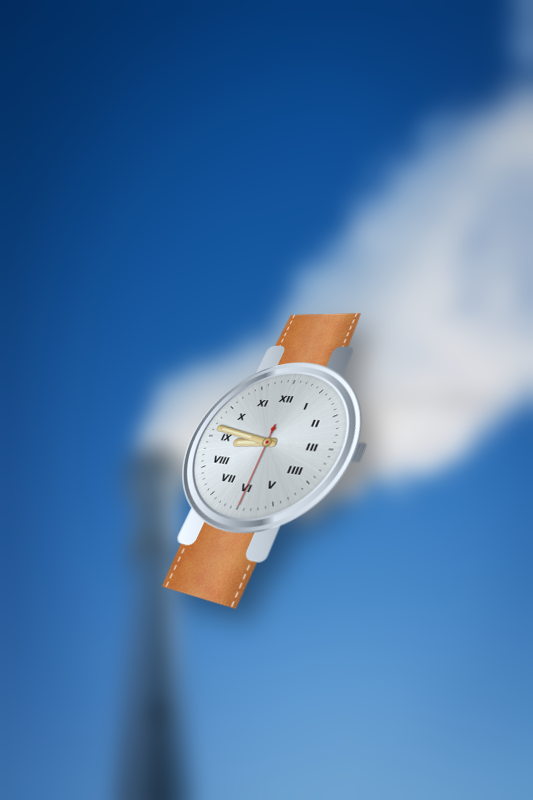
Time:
**8:46:30**
